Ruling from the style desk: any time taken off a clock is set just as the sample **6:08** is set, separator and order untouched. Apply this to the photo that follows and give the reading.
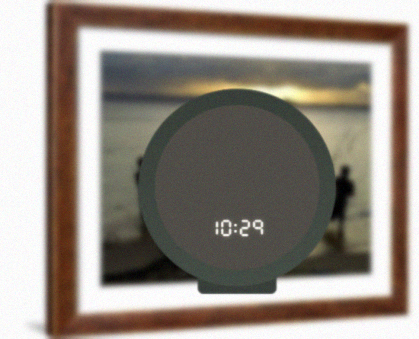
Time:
**10:29**
